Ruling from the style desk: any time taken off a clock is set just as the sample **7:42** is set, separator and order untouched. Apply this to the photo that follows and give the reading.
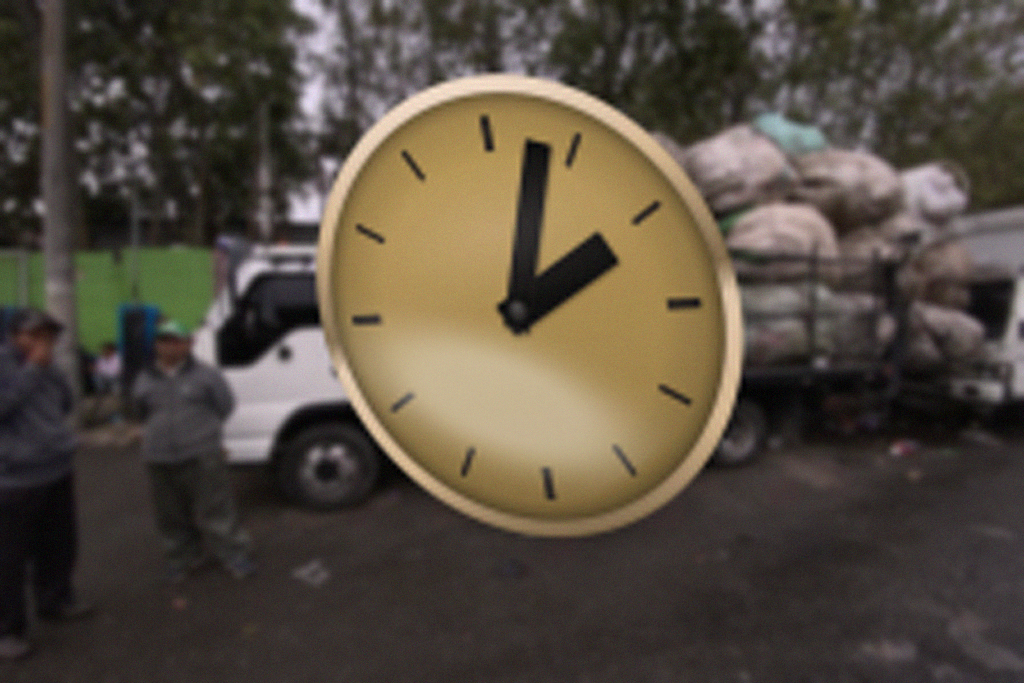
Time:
**2:03**
